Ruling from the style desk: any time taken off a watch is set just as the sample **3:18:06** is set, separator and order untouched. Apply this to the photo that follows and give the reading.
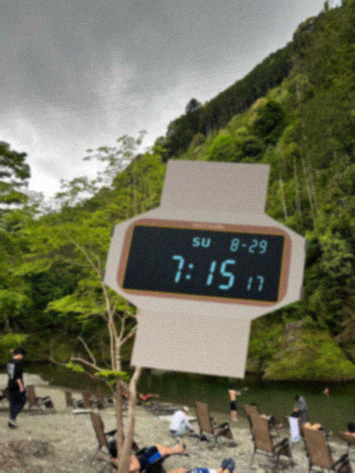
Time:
**7:15:17**
